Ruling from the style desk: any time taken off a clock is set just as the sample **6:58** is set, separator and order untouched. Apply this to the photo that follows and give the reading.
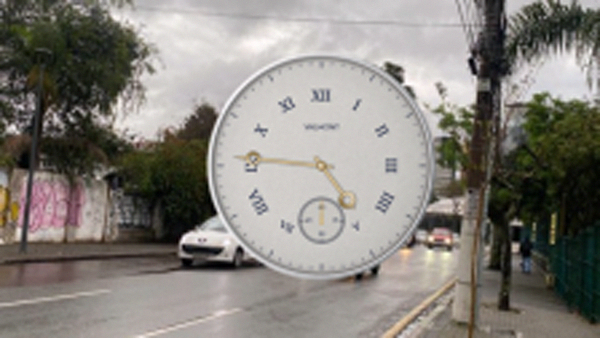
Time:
**4:46**
